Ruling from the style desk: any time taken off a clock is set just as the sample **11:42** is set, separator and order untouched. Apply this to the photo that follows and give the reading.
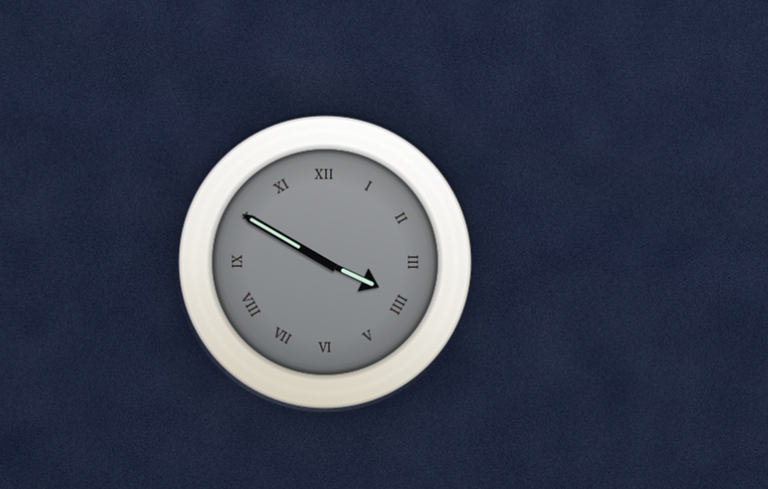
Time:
**3:50**
